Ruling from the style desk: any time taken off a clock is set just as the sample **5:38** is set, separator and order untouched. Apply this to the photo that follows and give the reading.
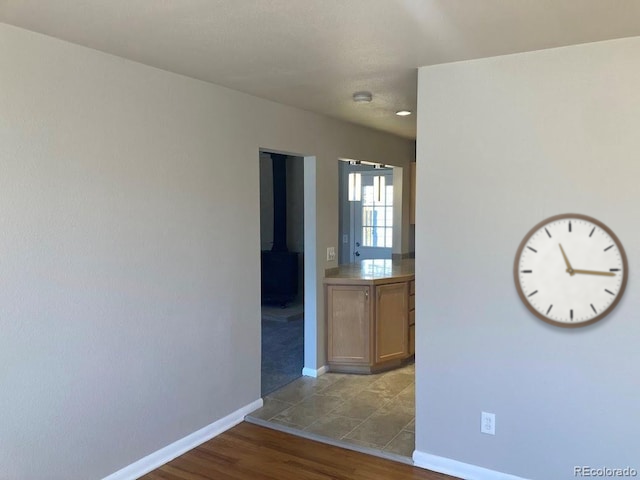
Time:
**11:16**
